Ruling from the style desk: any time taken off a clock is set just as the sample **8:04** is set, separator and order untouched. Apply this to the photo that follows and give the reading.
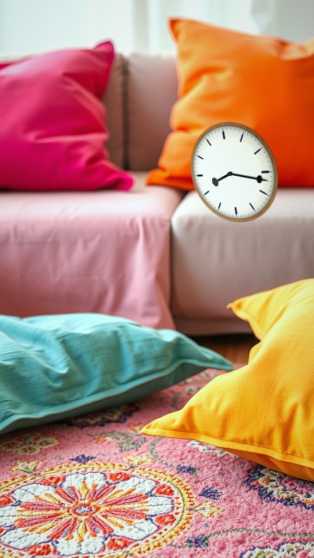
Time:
**8:17**
